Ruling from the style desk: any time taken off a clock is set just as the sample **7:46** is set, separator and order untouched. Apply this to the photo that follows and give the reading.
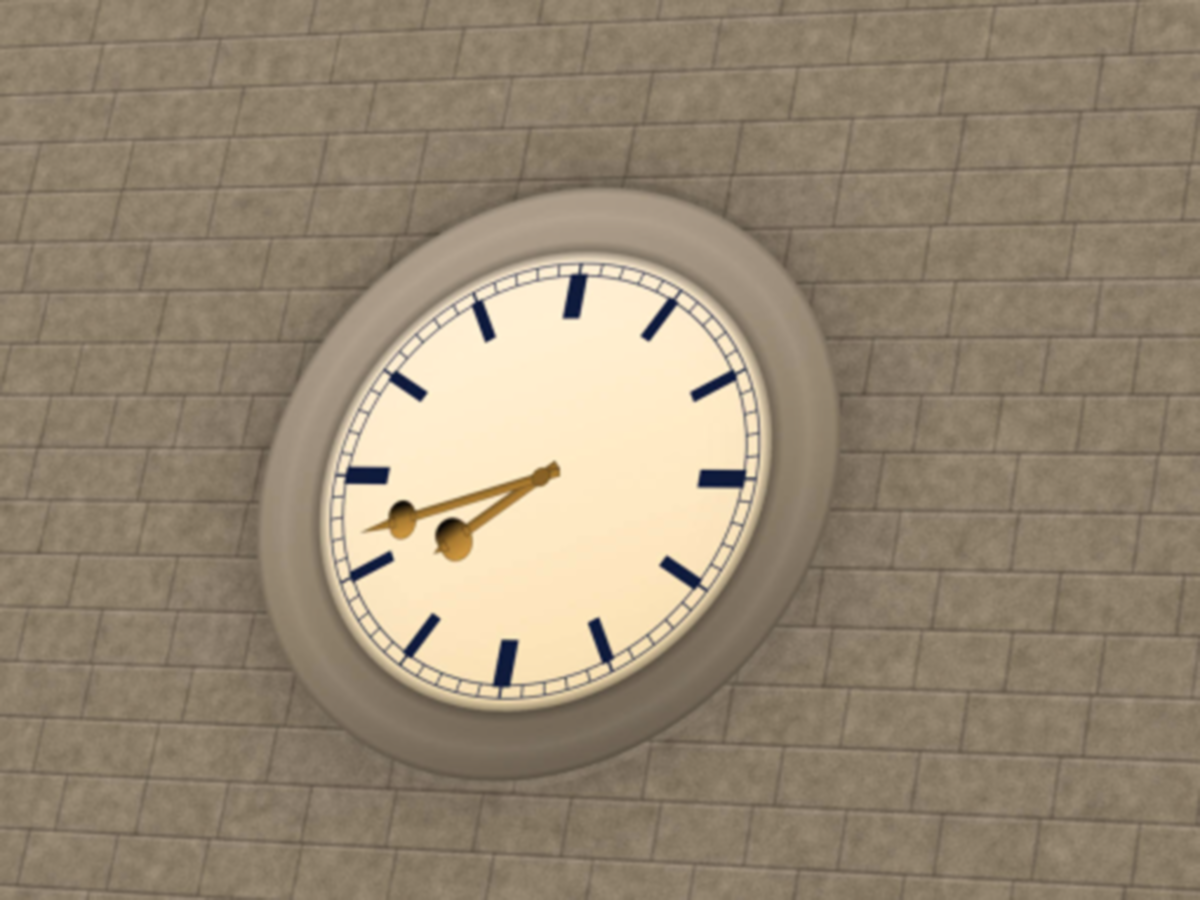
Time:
**7:42**
